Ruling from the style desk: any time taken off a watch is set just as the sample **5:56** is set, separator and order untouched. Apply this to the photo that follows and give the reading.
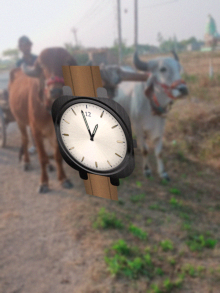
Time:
**12:58**
